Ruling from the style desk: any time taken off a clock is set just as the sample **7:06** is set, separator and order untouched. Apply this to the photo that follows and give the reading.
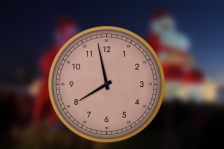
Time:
**7:58**
